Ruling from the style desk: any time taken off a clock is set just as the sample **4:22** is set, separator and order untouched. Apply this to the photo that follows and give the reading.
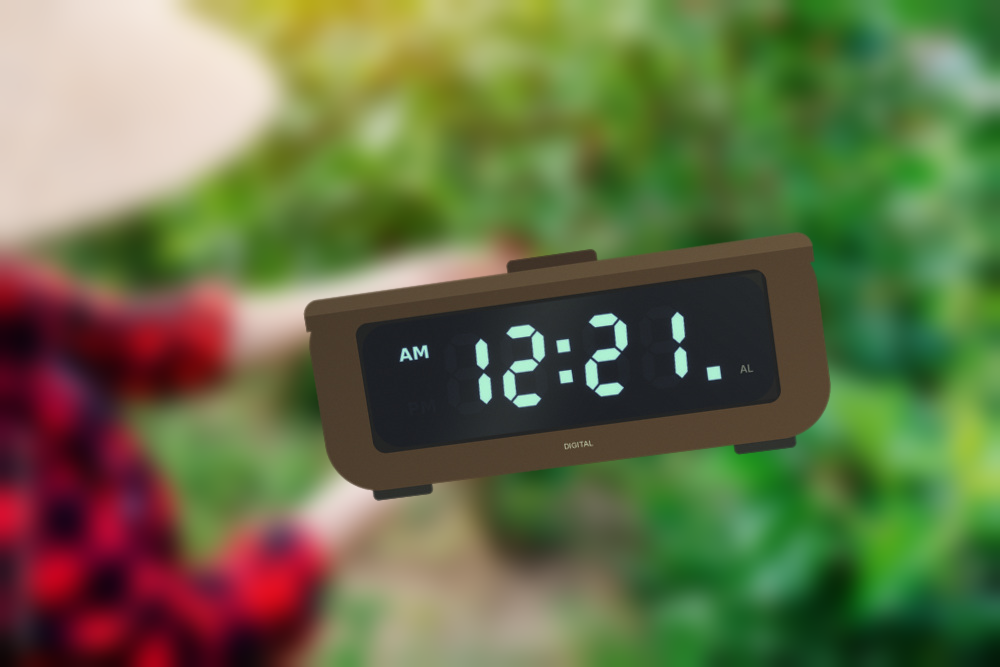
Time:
**12:21**
